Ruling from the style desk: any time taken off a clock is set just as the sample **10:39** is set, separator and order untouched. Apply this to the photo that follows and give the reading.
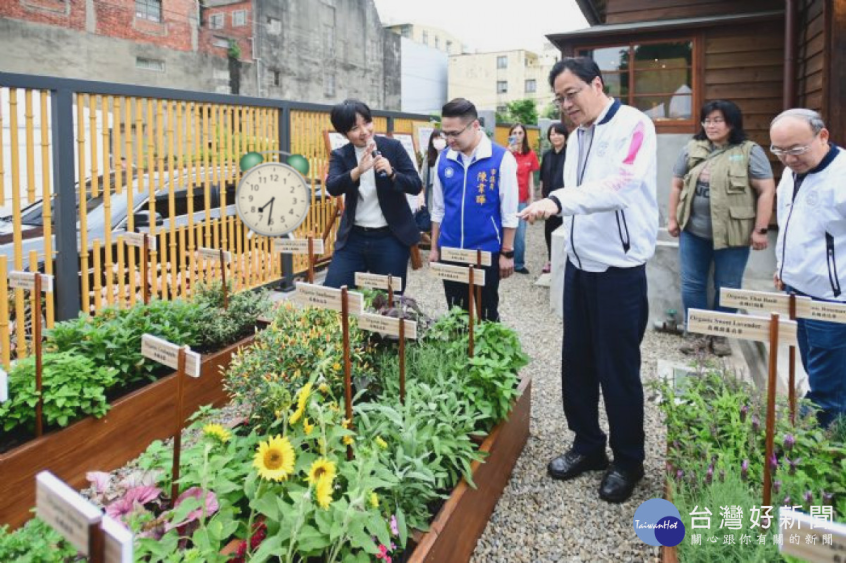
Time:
**7:31**
